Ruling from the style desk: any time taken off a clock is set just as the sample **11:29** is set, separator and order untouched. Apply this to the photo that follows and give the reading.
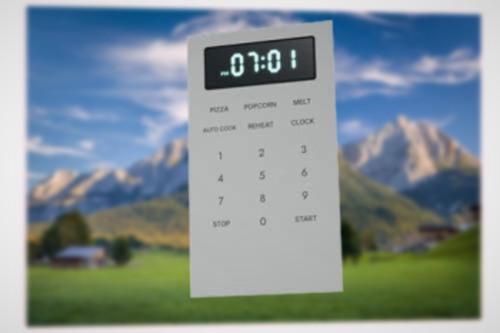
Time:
**7:01**
